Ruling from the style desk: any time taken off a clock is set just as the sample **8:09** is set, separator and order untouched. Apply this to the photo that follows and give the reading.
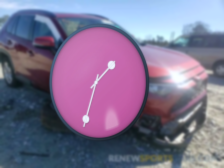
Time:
**1:33**
